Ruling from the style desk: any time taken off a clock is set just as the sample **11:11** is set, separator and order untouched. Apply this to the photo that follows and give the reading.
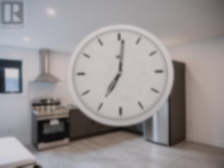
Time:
**7:01**
